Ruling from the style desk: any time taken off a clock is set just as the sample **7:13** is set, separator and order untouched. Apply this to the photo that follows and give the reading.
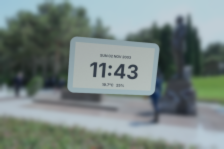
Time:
**11:43**
